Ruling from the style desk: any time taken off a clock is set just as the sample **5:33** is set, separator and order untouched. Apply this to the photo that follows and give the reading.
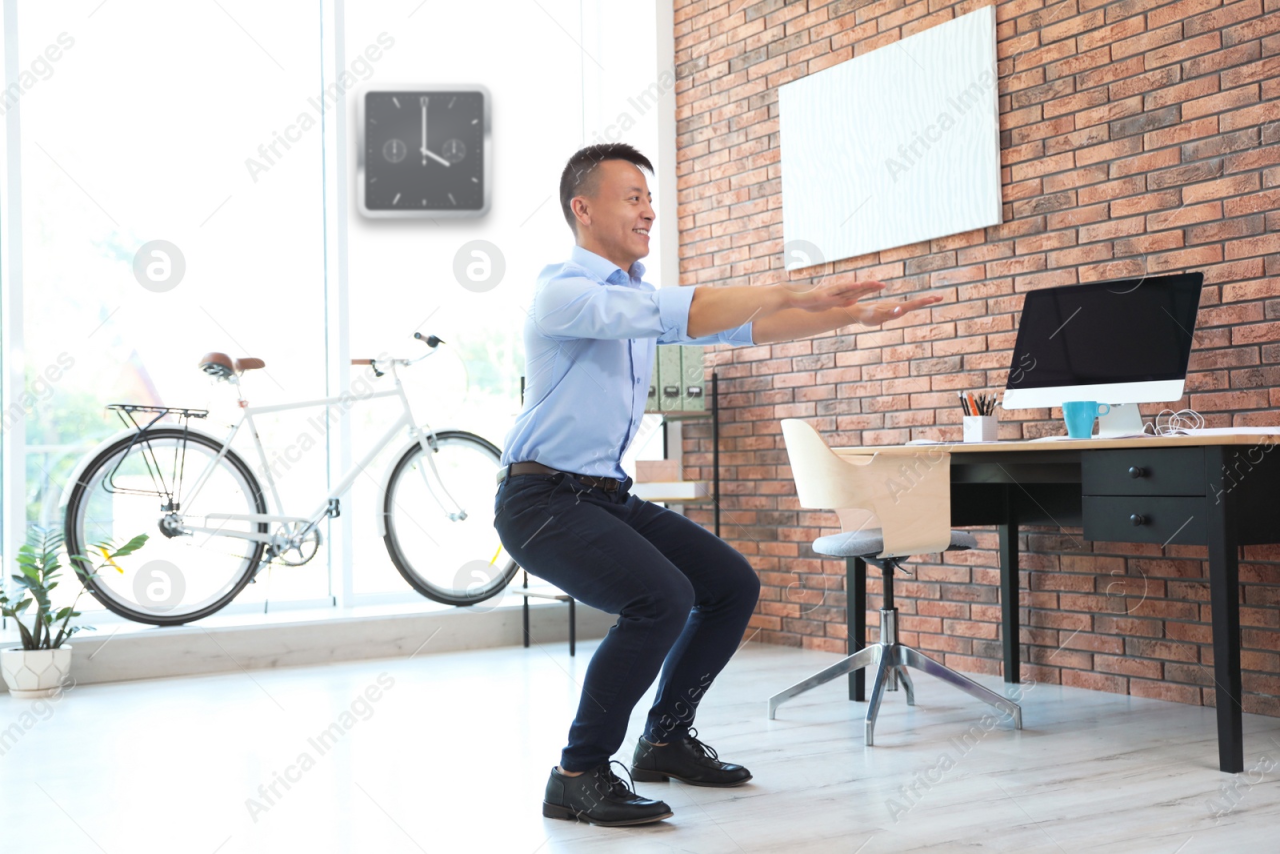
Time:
**4:00**
